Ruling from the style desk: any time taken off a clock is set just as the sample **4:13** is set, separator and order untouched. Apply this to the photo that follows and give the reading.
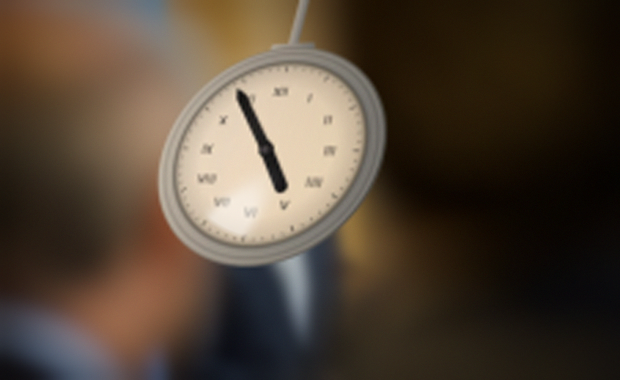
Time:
**4:54**
